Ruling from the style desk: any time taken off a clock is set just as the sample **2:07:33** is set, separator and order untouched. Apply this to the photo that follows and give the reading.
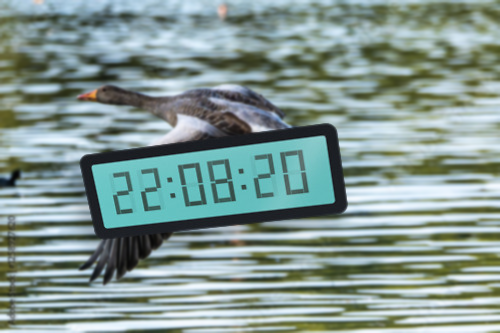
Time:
**22:08:20**
